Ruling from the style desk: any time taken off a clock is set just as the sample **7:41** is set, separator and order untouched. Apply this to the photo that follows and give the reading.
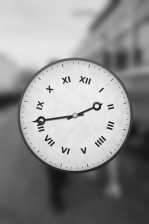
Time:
**1:41**
